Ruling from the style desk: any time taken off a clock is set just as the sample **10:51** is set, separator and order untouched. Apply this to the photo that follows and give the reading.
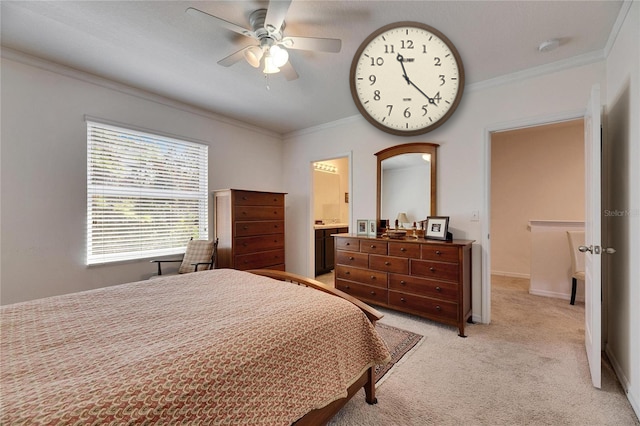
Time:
**11:22**
